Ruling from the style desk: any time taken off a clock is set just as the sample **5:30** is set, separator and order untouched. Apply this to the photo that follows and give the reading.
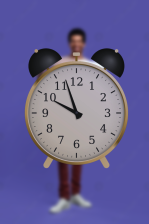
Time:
**9:57**
